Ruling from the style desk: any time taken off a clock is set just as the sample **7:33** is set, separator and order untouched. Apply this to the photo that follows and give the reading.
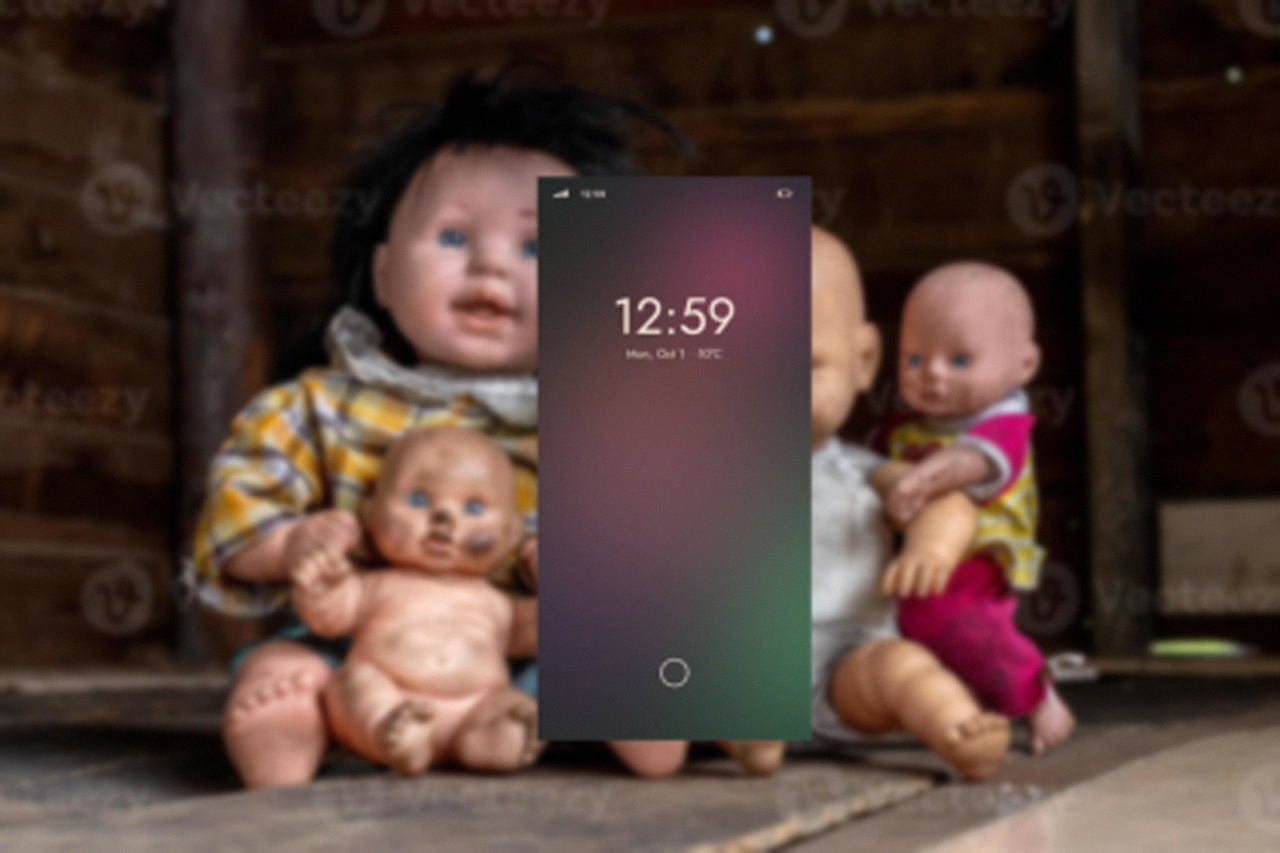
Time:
**12:59**
